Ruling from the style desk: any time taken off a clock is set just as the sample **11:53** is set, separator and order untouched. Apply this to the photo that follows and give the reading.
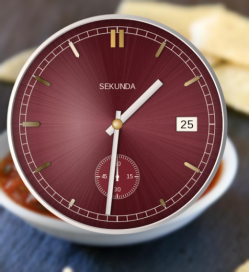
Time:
**1:31**
